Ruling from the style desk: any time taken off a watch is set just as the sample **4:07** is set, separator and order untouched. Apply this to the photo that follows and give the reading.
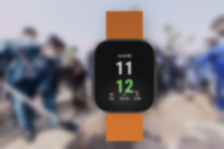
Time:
**11:12**
